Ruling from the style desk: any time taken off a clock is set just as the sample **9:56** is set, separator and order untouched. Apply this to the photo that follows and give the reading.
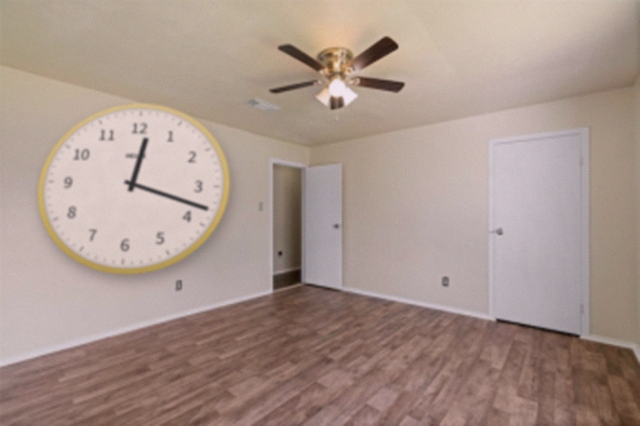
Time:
**12:18**
